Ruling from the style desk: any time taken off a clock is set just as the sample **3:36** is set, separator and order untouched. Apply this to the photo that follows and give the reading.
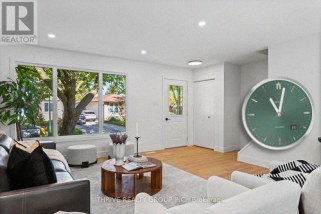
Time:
**11:02**
